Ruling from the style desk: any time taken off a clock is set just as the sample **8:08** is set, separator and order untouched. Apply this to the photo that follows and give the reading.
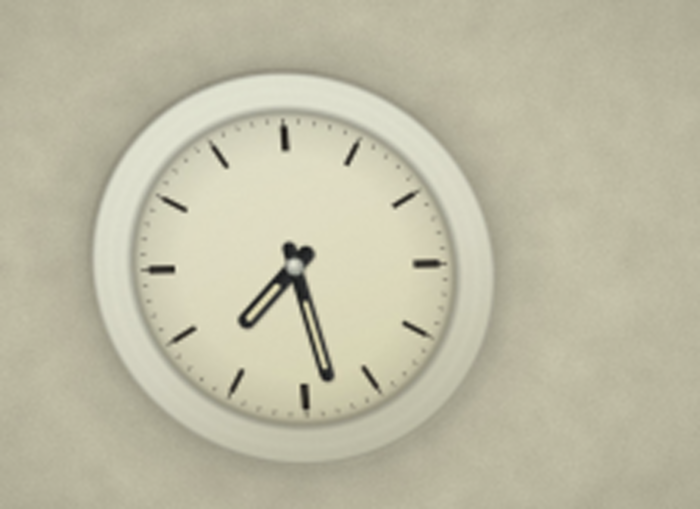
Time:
**7:28**
